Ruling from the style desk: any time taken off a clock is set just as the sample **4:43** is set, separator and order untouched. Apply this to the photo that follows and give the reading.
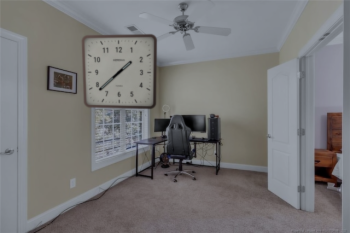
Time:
**1:38**
